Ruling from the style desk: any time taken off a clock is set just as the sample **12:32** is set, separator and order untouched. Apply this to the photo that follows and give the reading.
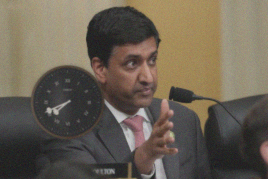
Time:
**7:41**
